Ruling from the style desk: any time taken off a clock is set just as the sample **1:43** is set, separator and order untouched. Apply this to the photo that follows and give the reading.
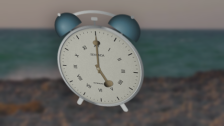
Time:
**5:00**
